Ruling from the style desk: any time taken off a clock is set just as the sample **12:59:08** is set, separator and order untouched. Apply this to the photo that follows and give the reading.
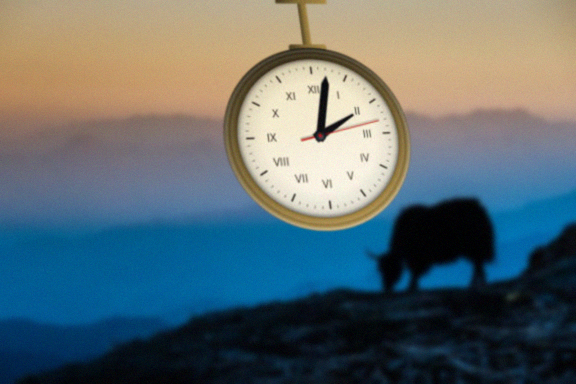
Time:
**2:02:13**
